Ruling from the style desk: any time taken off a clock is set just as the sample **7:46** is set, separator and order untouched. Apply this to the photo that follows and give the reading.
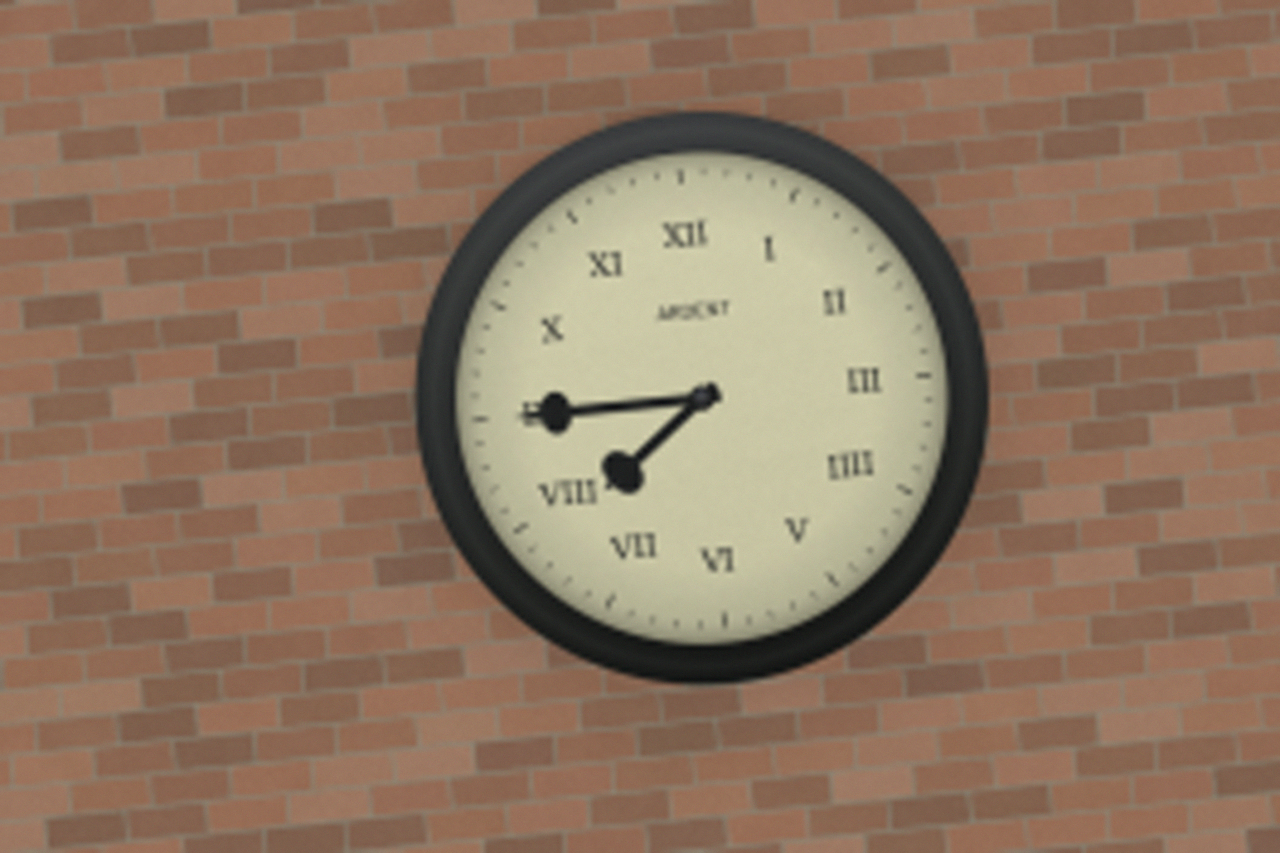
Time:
**7:45**
